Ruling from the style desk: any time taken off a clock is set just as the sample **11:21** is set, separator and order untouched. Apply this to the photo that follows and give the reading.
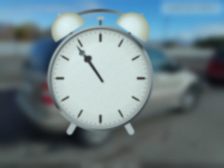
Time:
**10:54**
